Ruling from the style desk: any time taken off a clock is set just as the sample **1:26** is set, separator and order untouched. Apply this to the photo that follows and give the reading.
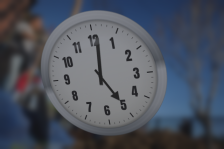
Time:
**5:01**
